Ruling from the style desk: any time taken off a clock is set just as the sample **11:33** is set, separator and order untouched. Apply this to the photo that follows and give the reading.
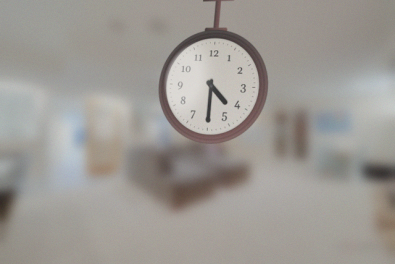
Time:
**4:30**
